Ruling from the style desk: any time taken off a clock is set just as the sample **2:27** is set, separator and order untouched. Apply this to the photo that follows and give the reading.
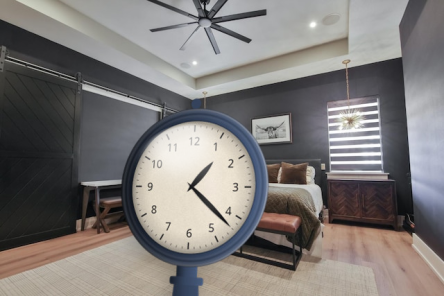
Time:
**1:22**
